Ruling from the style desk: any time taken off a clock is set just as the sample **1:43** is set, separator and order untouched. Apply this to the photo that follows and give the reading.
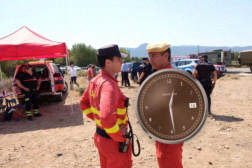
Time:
**12:29**
